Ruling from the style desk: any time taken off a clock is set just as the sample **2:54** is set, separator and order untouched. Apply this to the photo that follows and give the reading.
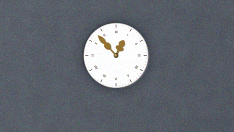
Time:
**12:53**
